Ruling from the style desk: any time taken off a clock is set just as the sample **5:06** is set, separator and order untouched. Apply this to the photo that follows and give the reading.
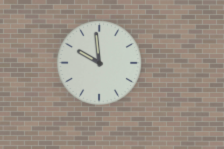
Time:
**9:59**
